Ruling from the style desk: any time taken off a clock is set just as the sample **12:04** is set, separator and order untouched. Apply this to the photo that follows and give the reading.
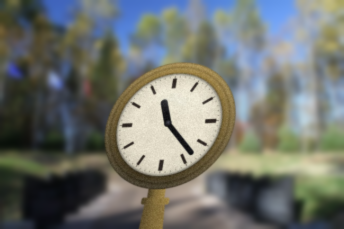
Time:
**11:23**
